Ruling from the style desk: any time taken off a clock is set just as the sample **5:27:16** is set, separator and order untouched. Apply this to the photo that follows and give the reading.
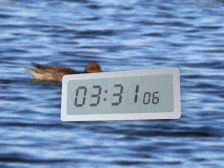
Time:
**3:31:06**
